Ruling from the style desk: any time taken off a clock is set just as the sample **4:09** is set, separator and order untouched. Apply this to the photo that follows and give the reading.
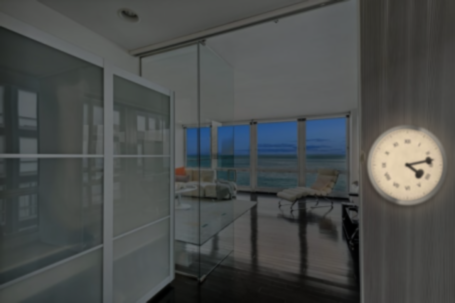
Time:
**4:13**
